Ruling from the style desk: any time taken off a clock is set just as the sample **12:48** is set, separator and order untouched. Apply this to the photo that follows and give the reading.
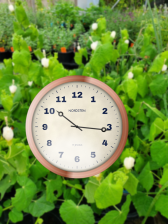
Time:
**10:16**
